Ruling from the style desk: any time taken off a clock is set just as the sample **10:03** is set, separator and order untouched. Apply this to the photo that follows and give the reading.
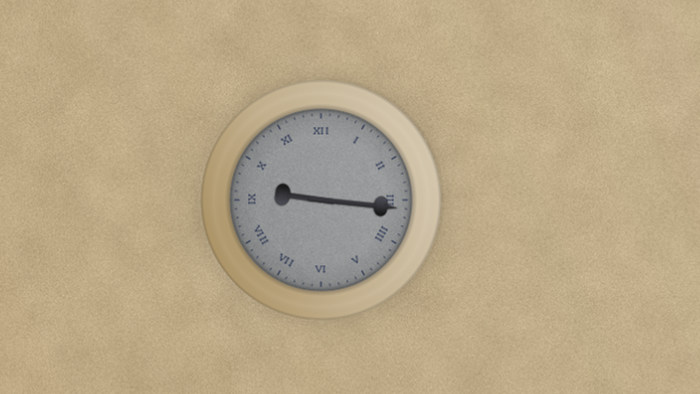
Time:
**9:16**
